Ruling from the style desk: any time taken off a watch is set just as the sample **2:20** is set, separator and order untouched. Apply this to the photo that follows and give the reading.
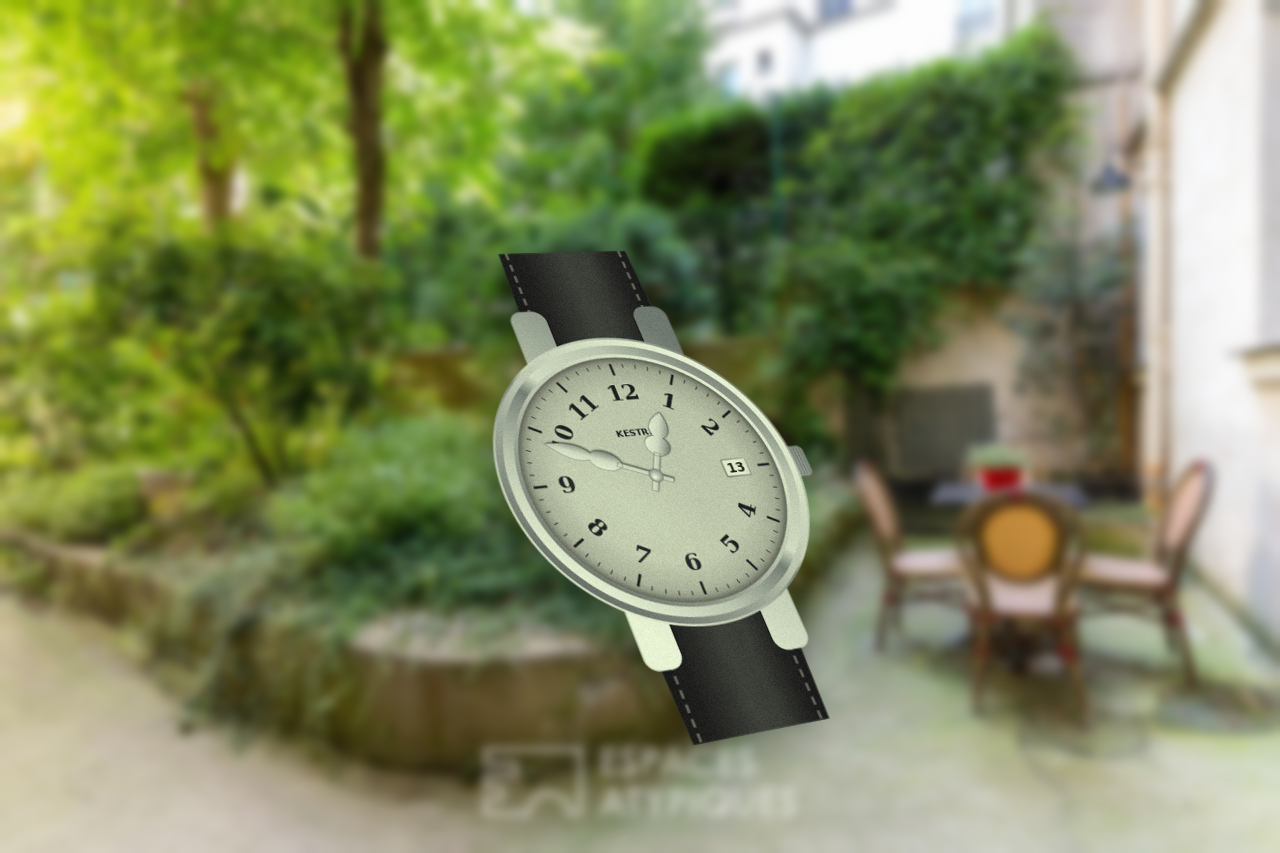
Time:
**12:49**
